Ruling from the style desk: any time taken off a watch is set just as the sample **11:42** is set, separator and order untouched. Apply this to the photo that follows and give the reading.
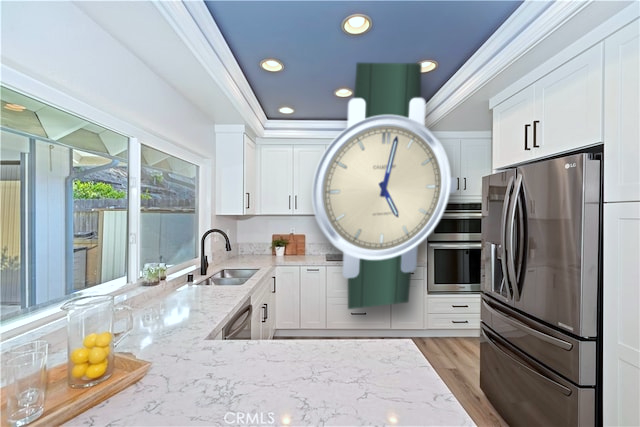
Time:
**5:02**
